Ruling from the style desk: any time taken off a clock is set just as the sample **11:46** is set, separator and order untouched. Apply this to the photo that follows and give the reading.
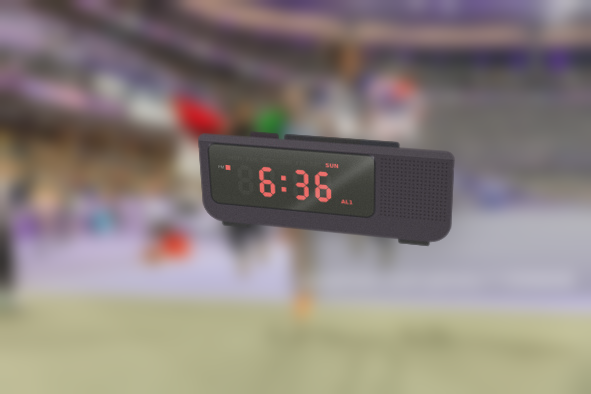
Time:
**6:36**
